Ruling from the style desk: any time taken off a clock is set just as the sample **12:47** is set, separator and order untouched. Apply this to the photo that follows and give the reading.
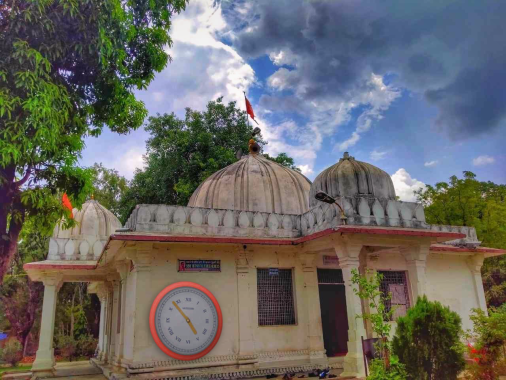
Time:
**4:53**
